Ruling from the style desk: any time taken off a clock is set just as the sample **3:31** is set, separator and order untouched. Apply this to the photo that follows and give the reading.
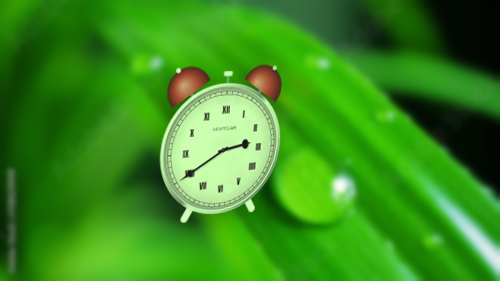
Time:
**2:40**
